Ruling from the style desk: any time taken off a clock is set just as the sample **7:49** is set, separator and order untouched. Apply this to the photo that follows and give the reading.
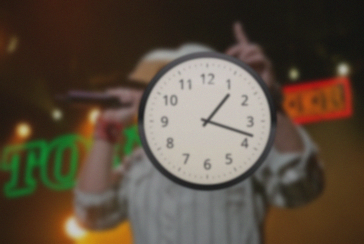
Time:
**1:18**
